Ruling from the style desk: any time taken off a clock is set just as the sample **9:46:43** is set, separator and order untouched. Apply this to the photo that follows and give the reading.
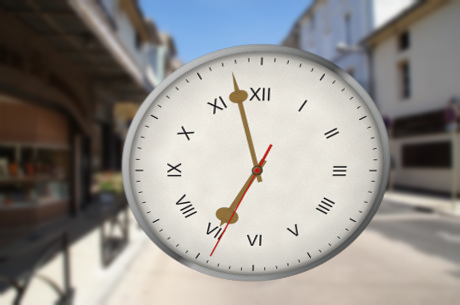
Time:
**6:57:34**
